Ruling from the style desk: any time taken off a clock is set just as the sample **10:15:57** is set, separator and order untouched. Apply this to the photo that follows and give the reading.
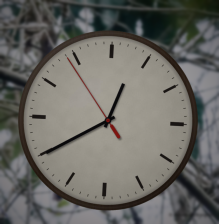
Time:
**12:39:54**
